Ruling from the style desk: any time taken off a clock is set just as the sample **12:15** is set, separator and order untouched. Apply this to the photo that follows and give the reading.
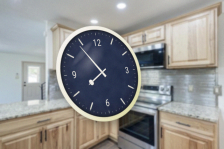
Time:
**7:54**
